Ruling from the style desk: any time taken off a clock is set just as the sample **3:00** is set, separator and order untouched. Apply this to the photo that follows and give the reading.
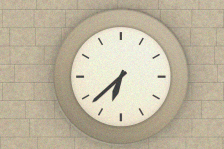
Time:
**6:38**
